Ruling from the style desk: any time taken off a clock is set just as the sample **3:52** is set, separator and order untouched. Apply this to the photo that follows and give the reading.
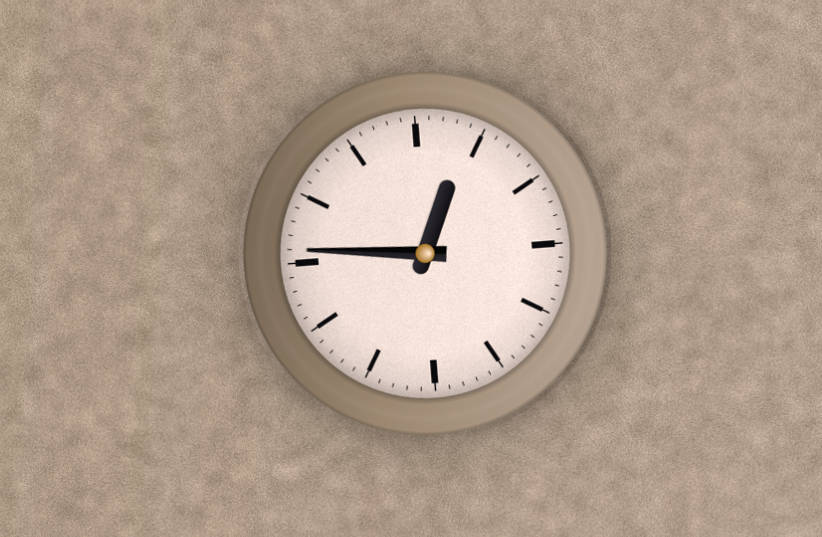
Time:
**12:46**
